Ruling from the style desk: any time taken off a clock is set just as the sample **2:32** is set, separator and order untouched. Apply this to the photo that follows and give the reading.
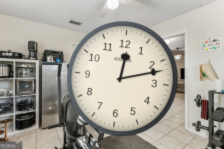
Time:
**12:12**
